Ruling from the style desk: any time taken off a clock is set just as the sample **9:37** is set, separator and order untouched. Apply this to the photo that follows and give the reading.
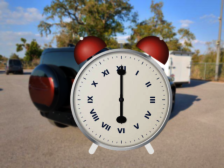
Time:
**6:00**
